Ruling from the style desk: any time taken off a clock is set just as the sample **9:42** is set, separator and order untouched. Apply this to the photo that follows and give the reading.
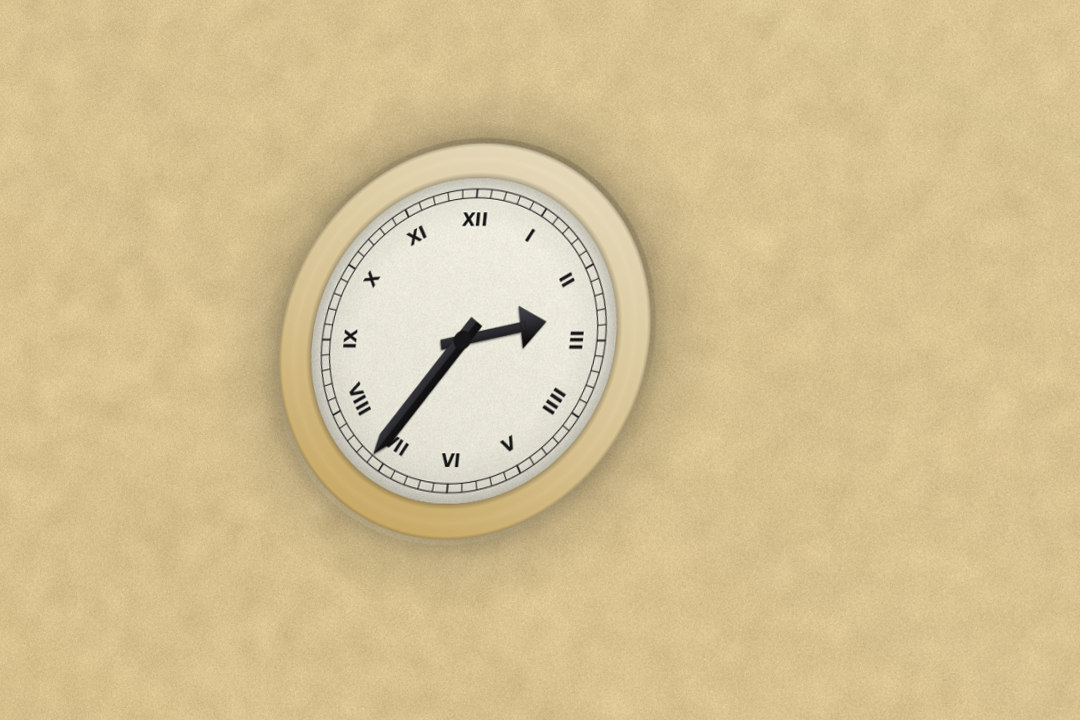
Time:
**2:36**
